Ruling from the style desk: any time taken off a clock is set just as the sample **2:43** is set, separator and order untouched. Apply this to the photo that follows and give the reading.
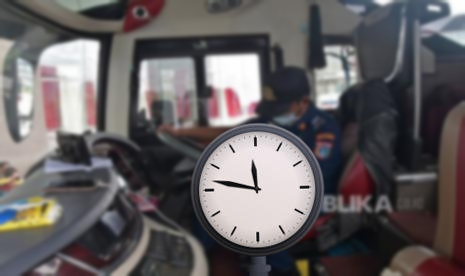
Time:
**11:47**
